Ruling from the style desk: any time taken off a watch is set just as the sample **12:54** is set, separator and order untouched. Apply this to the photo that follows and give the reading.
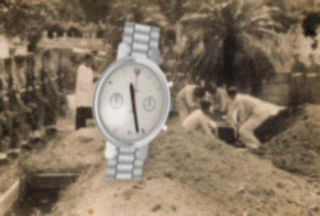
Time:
**11:27**
